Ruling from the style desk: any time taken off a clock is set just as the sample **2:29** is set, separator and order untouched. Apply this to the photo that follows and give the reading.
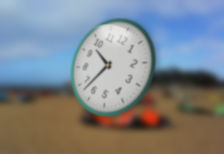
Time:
**9:33**
